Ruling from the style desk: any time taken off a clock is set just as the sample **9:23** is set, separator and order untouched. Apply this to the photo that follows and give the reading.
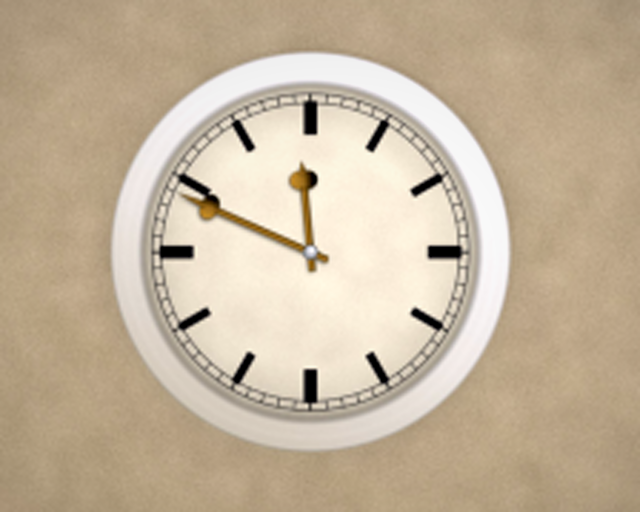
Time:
**11:49**
